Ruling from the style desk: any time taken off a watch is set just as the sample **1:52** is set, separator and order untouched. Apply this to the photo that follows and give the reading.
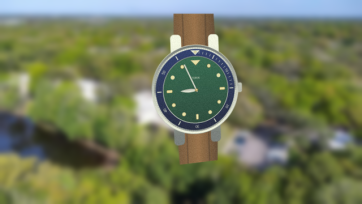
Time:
**8:56**
